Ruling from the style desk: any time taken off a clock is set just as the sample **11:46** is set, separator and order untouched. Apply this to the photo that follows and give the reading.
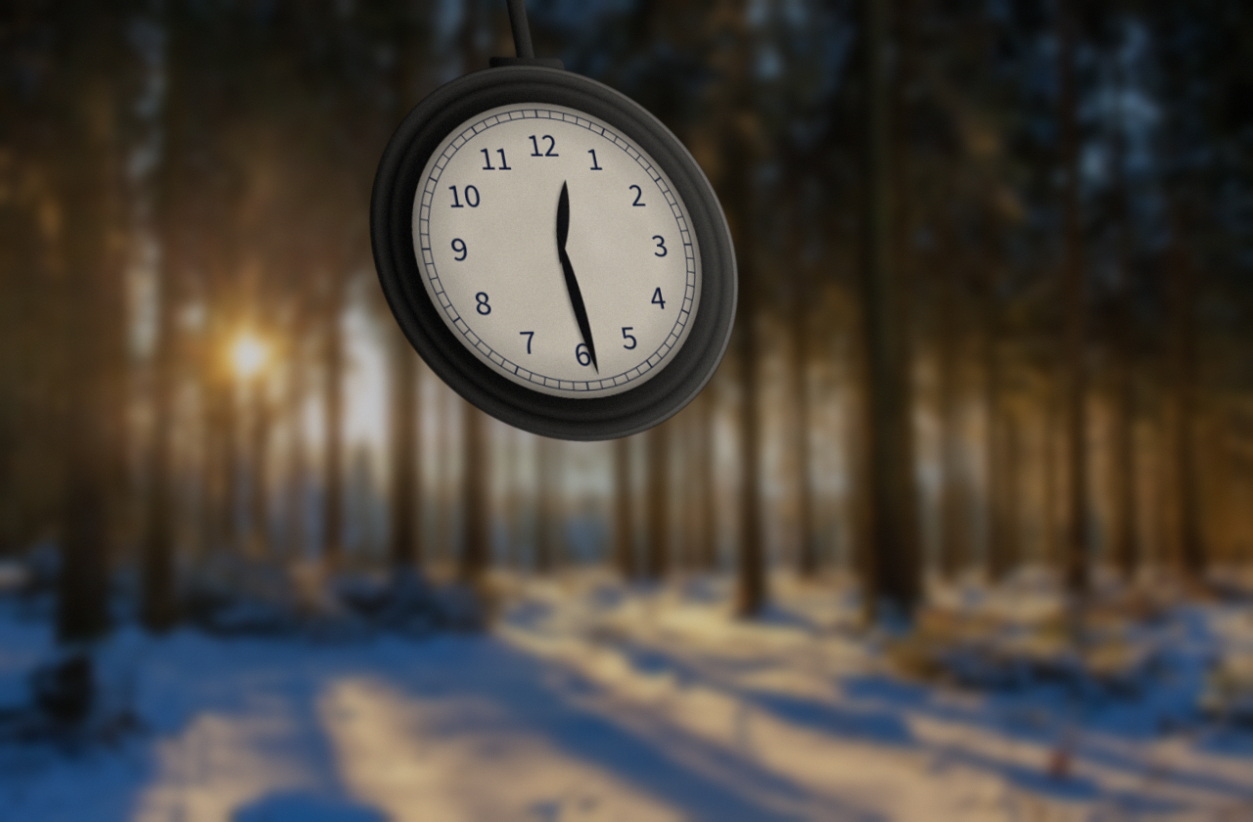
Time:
**12:29**
